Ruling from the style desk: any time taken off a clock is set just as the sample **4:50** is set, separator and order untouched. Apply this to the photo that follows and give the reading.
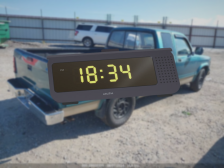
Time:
**18:34**
